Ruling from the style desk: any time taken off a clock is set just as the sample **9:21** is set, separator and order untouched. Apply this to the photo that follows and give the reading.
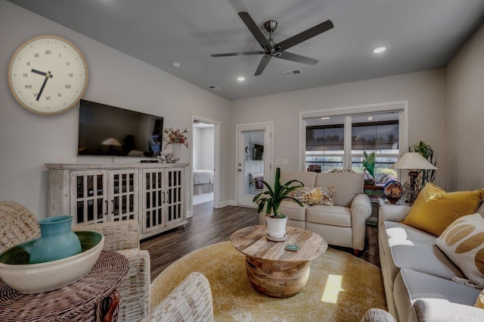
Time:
**9:34**
